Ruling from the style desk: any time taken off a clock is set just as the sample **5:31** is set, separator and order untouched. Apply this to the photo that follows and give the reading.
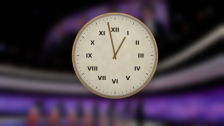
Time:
**12:58**
